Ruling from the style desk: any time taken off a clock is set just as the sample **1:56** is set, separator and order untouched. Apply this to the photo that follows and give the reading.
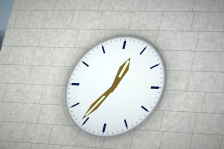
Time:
**12:36**
